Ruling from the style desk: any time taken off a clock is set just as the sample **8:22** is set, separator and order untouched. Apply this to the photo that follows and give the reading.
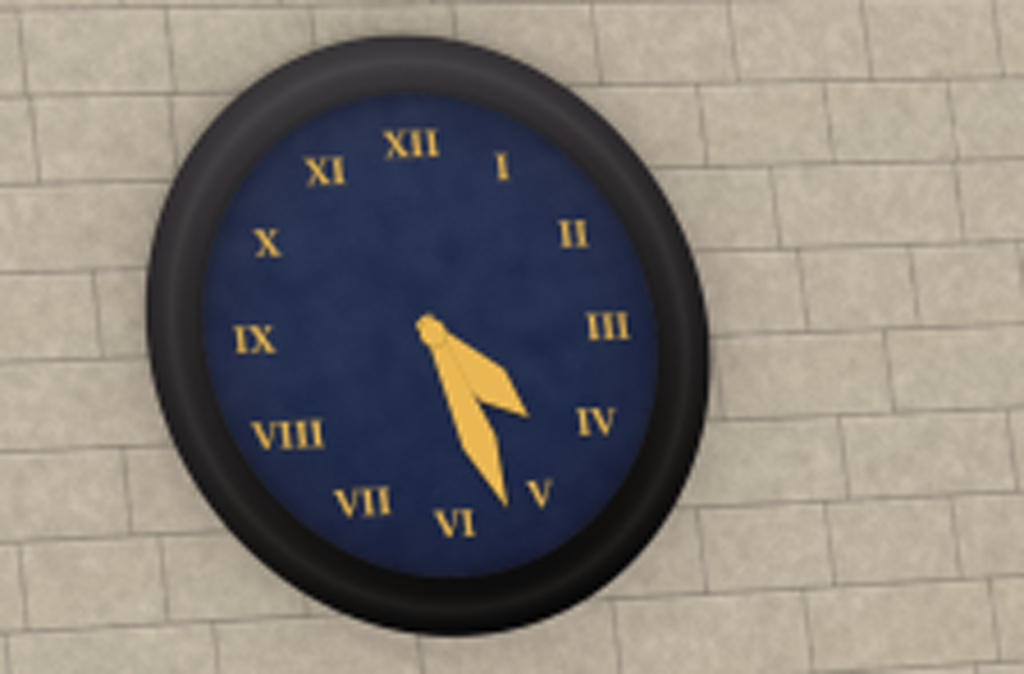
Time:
**4:27**
